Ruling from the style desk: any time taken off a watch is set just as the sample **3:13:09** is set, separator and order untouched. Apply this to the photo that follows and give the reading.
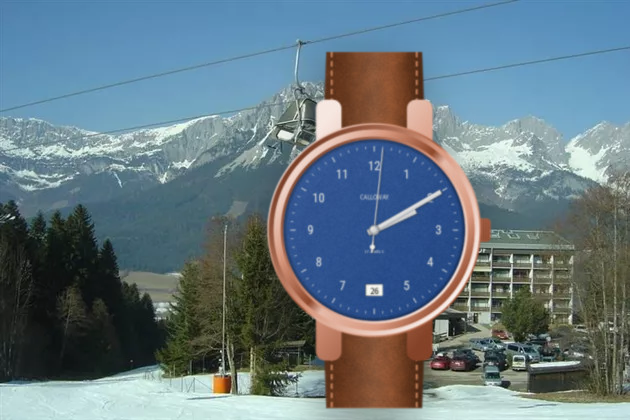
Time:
**2:10:01**
